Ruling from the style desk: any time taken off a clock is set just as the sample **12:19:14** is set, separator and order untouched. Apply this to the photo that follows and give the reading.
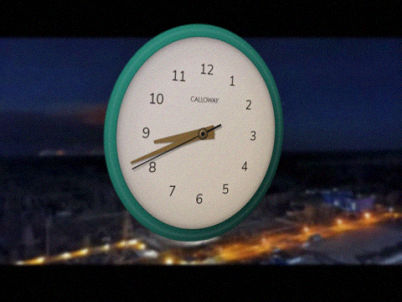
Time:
**8:41:41**
